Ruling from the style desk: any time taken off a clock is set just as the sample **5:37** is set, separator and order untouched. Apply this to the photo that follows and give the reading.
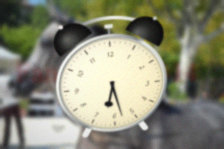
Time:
**6:28**
